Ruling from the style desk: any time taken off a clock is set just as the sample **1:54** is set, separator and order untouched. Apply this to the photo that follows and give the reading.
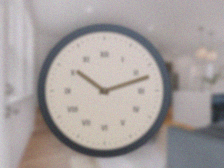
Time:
**10:12**
